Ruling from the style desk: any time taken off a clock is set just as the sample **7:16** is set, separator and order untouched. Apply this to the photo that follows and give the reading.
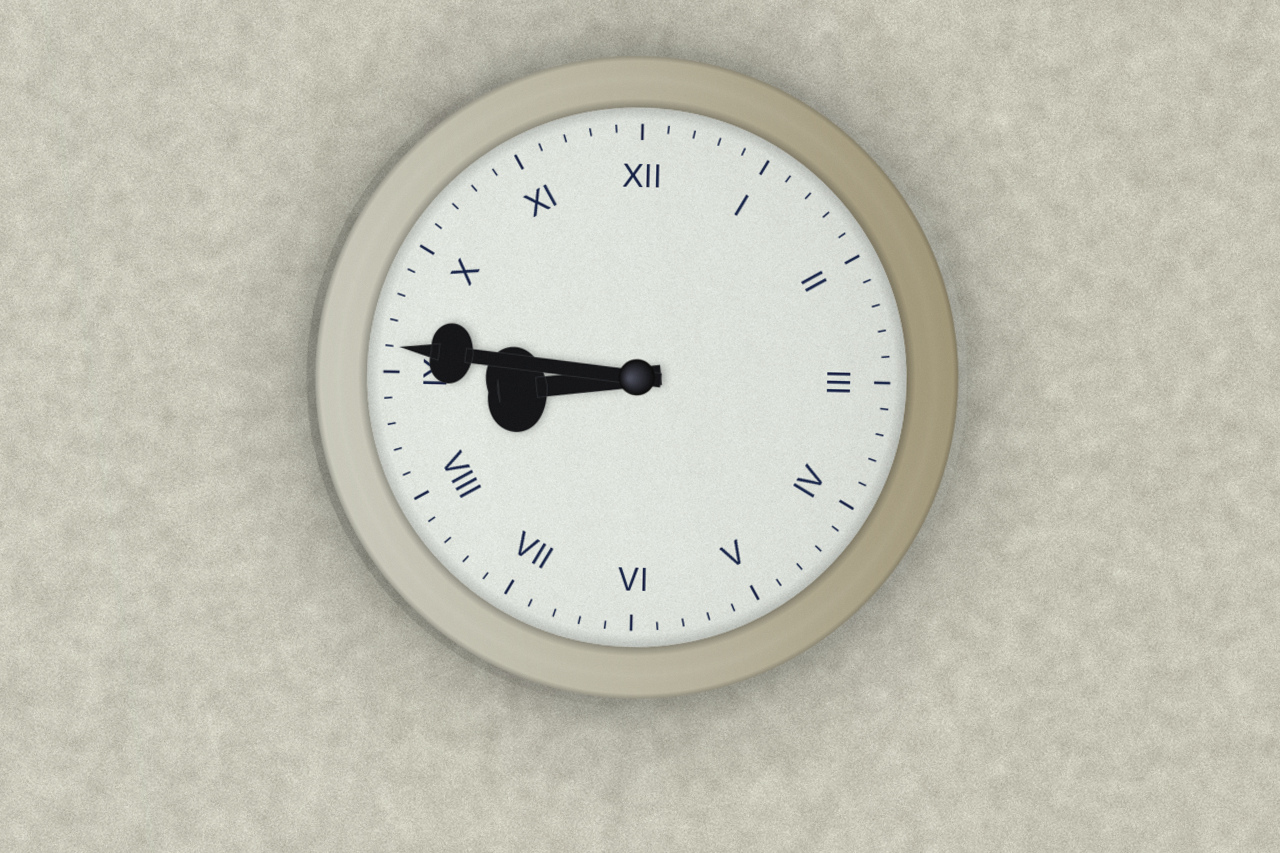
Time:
**8:46**
